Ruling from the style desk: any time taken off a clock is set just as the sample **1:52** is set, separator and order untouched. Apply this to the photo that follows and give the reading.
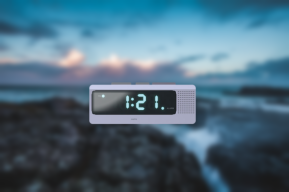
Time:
**1:21**
